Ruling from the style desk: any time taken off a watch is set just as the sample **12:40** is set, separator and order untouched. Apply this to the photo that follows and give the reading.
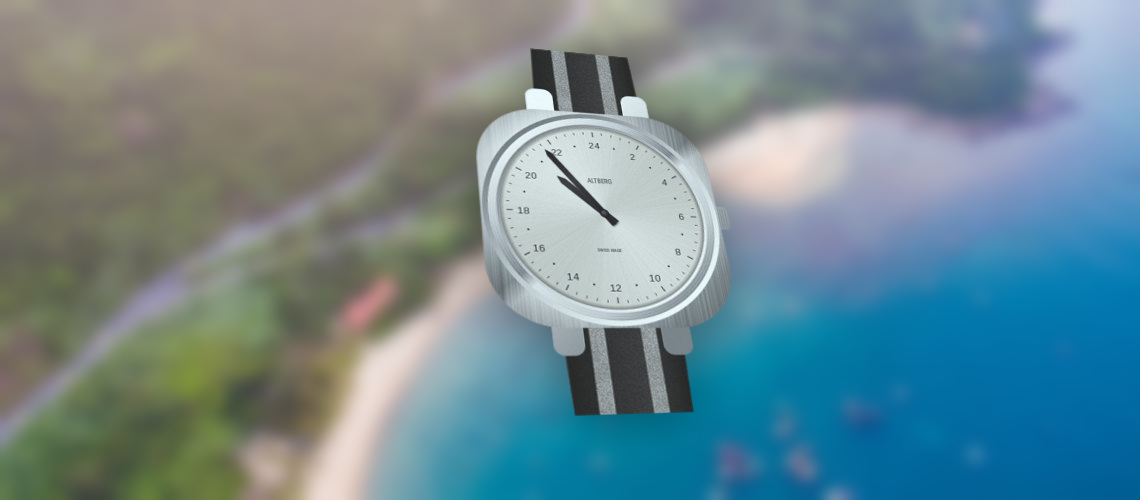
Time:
**20:54**
